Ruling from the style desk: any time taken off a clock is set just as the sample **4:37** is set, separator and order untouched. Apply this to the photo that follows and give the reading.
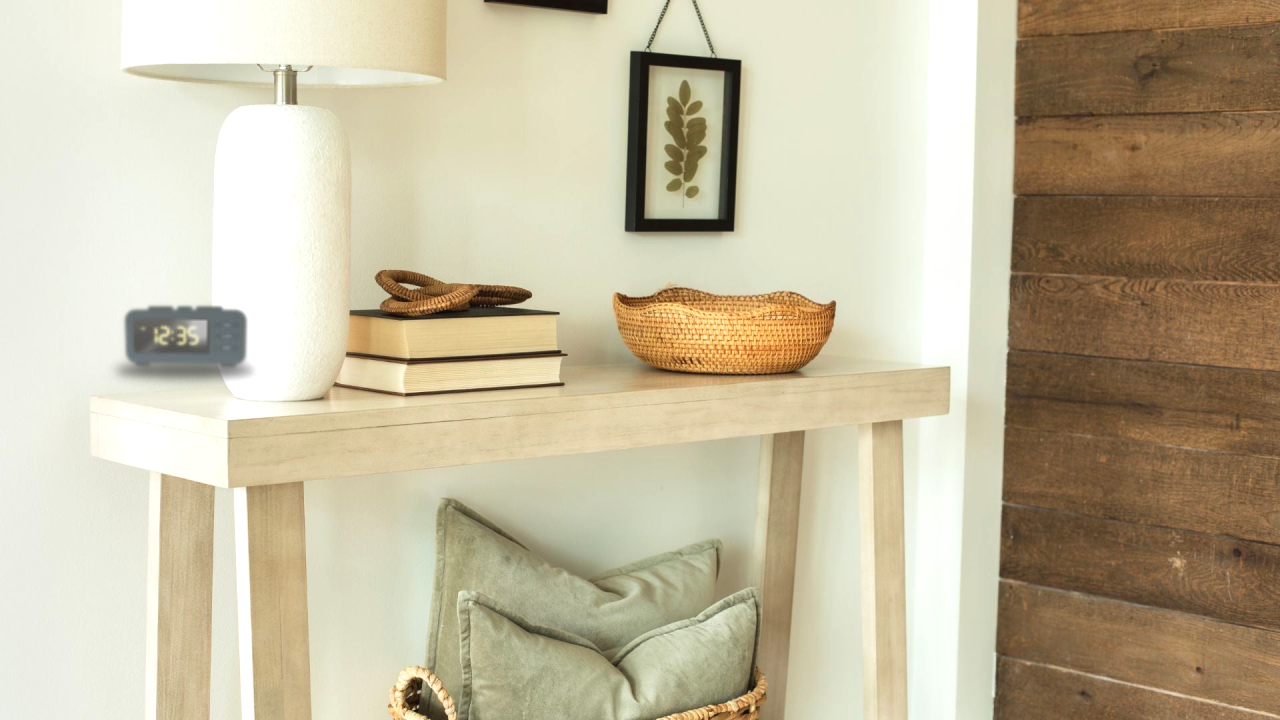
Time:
**12:35**
